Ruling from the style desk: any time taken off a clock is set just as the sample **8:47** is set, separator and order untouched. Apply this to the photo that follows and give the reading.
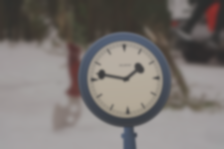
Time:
**1:47**
